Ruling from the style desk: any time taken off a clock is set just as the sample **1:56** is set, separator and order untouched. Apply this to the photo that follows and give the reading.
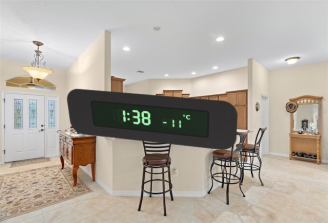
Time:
**1:38**
